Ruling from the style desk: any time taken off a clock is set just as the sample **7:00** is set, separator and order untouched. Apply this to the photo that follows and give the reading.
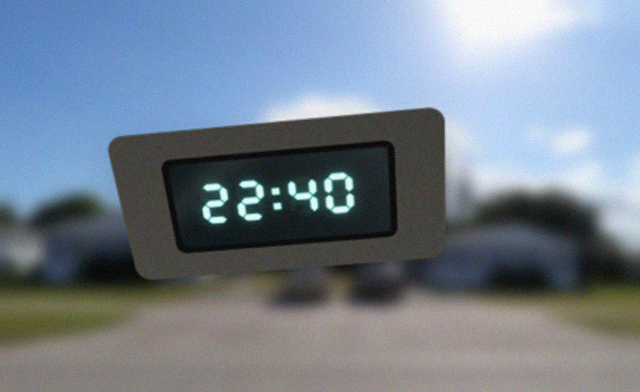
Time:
**22:40**
